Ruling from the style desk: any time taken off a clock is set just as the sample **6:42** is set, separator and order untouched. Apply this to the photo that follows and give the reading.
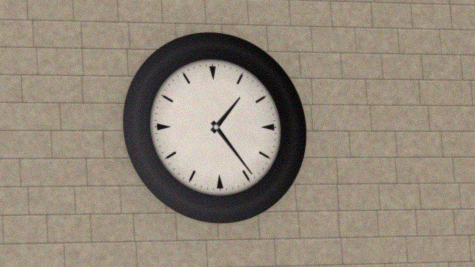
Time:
**1:24**
